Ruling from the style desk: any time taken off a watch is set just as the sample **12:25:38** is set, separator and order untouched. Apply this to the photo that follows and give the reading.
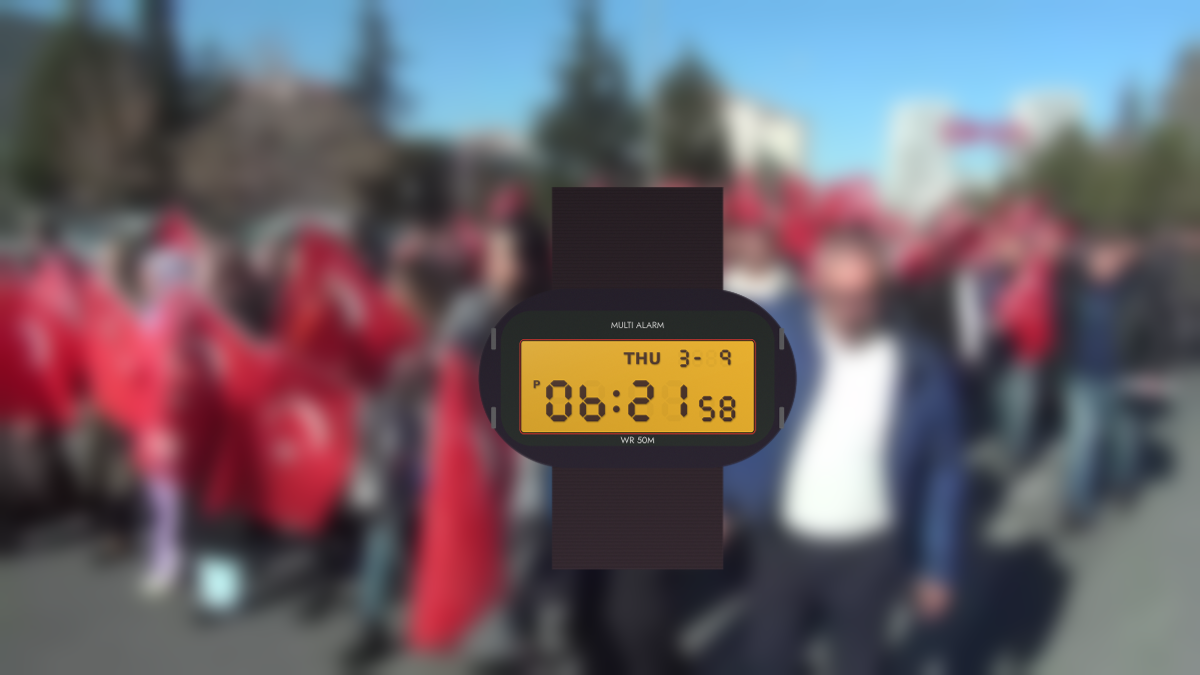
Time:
**6:21:58**
